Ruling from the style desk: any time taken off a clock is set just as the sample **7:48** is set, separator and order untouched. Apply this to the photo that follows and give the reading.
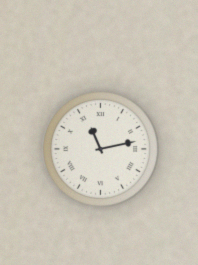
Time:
**11:13**
